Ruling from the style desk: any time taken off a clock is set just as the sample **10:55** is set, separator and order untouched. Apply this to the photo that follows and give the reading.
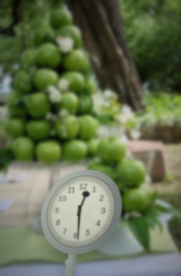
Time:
**12:29**
